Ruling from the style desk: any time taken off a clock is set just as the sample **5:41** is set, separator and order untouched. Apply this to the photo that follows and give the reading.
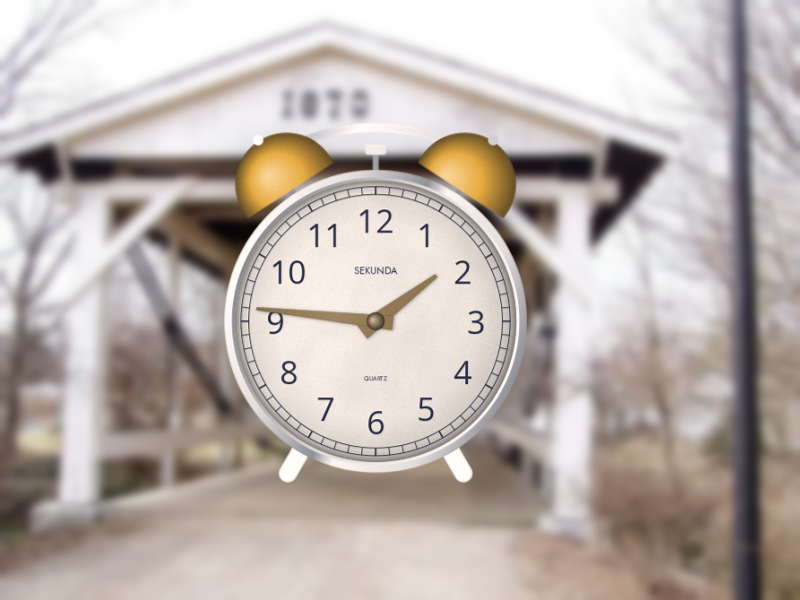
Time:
**1:46**
